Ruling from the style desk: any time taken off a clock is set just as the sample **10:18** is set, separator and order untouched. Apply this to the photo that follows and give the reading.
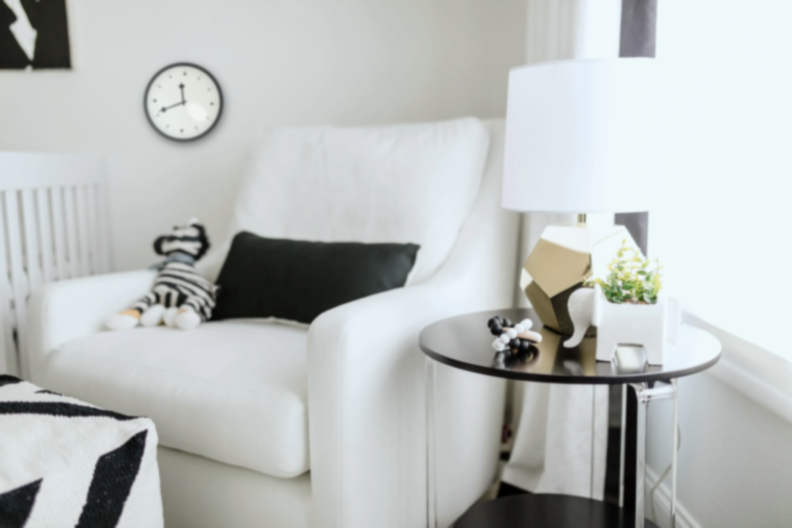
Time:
**11:41**
